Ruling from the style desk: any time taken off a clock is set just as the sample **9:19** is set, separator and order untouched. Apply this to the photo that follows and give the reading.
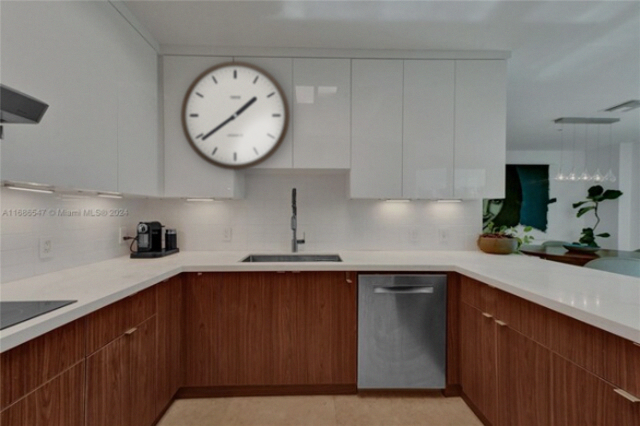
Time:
**1:39**
